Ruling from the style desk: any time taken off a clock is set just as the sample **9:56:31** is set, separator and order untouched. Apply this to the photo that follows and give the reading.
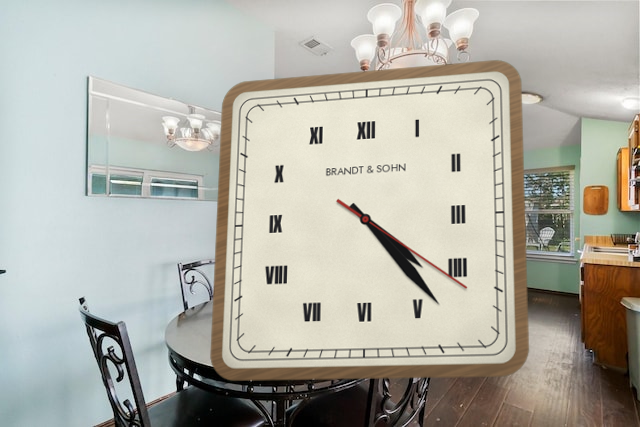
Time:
**4:23:21**
